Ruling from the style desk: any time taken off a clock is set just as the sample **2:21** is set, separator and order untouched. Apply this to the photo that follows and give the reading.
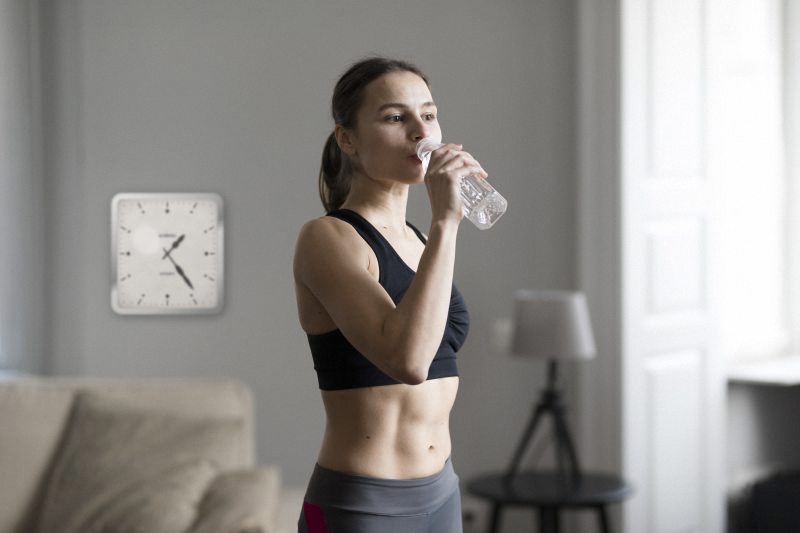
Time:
**1:24**
